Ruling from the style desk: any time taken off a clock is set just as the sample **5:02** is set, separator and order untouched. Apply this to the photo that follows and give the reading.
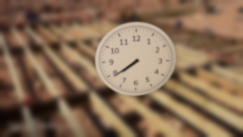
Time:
**7:39**
